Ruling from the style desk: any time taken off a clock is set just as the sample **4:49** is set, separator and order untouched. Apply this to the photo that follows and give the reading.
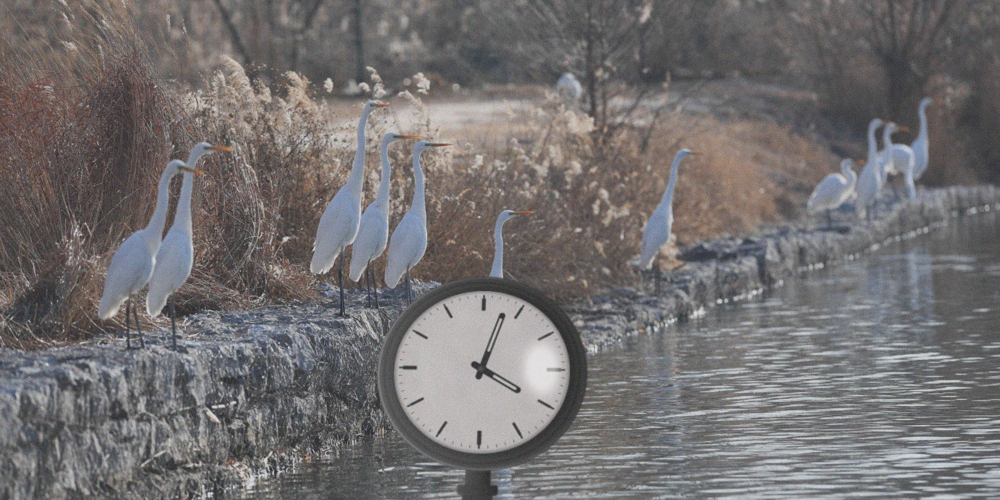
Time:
**4:03**
